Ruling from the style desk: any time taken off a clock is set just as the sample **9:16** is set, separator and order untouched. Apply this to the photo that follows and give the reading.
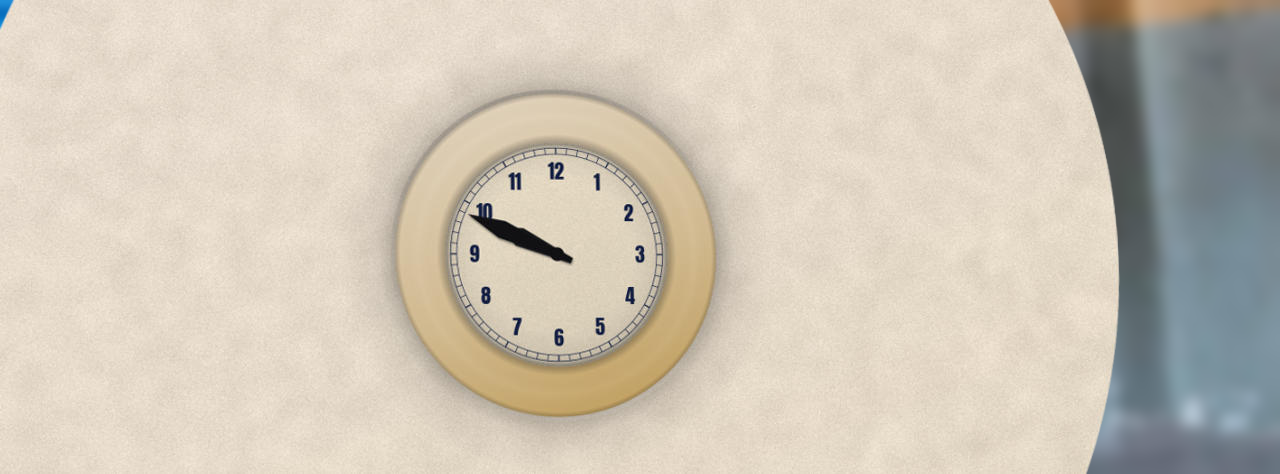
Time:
**9:49**
